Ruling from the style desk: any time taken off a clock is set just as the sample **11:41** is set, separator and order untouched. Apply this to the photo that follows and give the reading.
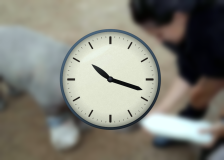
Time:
**10:18**
